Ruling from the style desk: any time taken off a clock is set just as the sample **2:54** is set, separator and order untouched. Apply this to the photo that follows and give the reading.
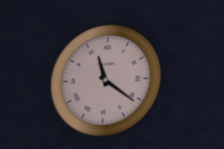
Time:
**11:21**
